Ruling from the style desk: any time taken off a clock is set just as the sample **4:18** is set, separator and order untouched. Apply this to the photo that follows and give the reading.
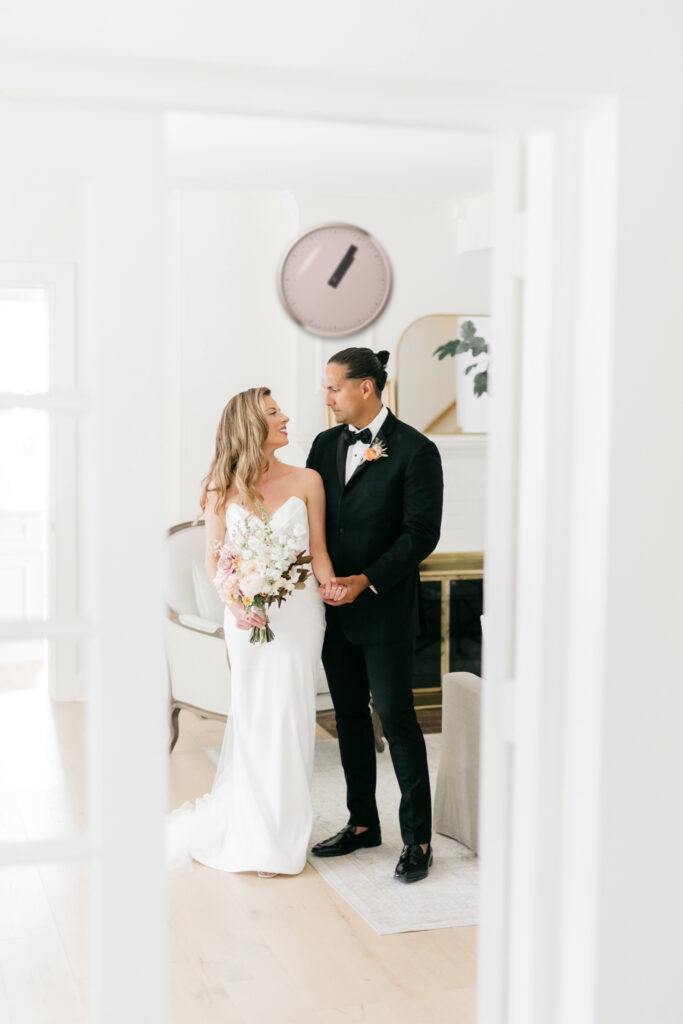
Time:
**1:05**
